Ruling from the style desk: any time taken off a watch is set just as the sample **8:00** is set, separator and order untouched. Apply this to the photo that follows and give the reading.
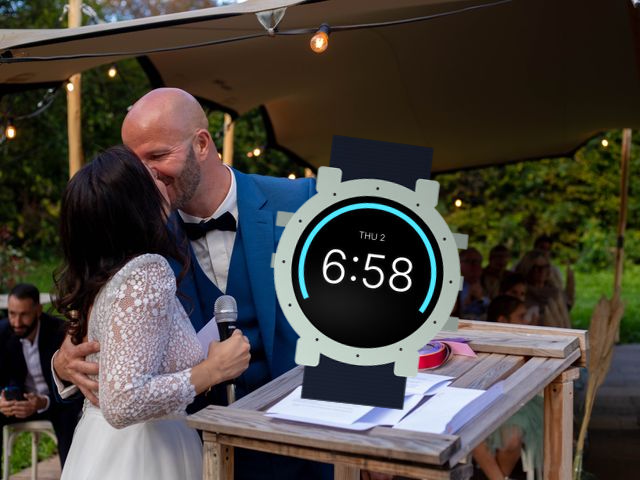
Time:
**6:58**
